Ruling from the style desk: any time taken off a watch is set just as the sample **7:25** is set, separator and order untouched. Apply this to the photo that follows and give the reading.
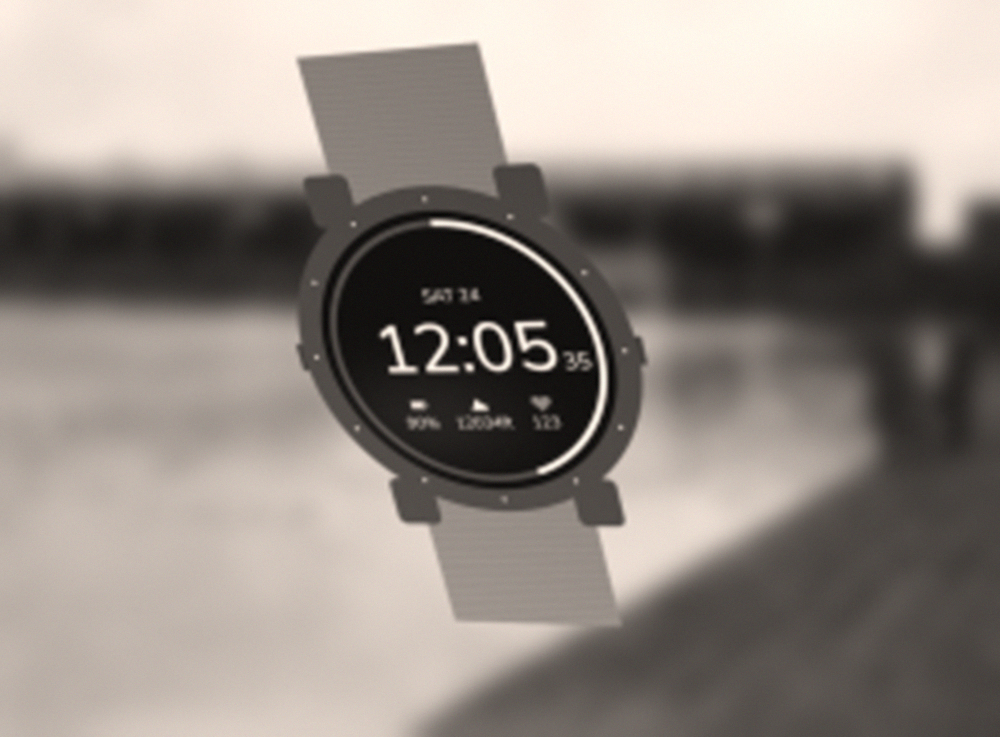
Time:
**12:05**
